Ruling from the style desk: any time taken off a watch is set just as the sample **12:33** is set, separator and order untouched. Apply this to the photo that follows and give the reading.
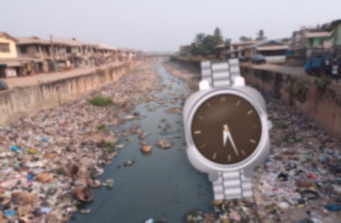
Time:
**6:27**
